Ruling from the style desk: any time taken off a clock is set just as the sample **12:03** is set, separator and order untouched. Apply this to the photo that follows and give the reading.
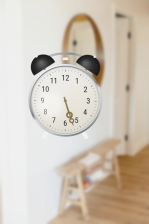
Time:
**5:27**
